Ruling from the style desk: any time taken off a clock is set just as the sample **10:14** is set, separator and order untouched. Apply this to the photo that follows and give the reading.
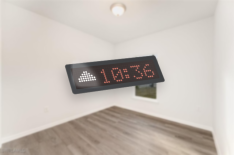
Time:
**10:36**
